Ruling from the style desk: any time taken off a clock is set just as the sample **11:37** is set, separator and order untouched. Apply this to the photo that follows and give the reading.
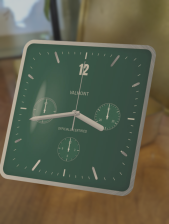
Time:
**3:43**
